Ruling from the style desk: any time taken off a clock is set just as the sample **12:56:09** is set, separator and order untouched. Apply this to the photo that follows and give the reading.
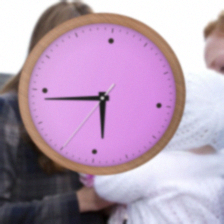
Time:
**5:43:35**
